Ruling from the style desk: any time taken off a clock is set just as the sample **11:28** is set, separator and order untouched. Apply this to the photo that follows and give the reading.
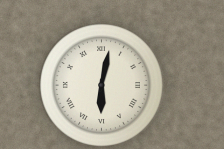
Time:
**6:02**
